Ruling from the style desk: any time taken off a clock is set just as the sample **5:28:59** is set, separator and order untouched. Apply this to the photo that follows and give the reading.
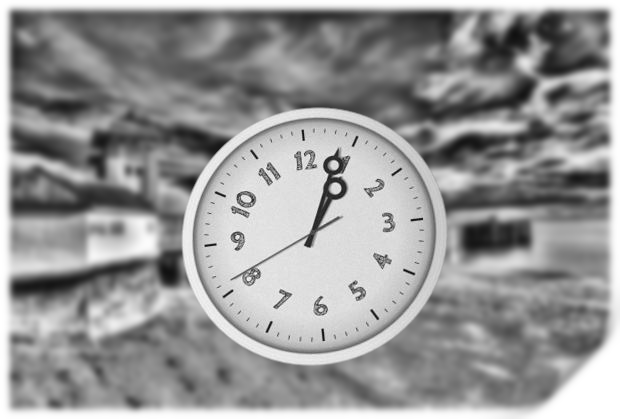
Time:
**1:03:41**
